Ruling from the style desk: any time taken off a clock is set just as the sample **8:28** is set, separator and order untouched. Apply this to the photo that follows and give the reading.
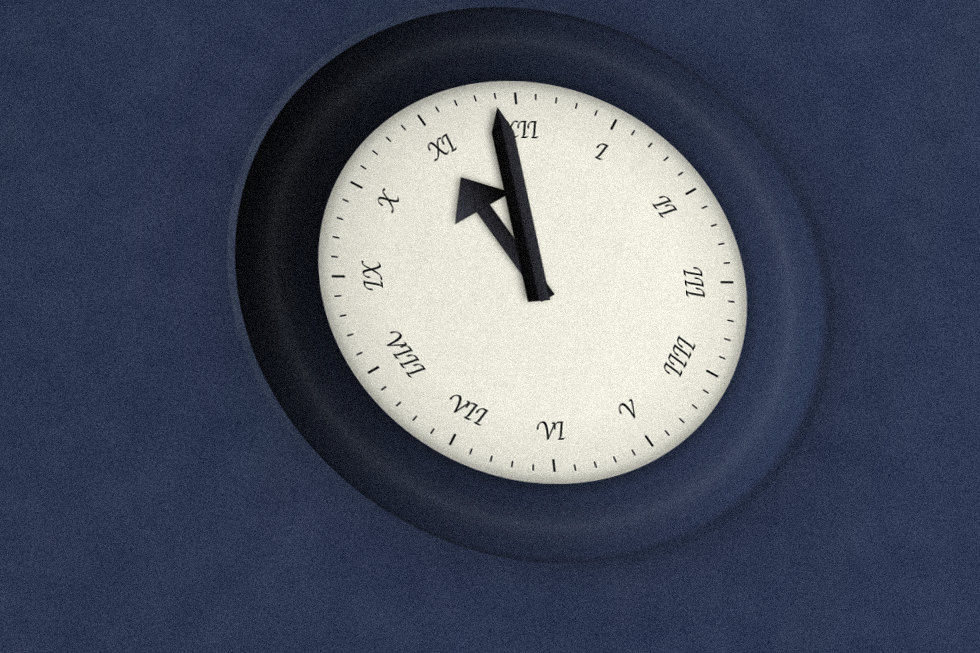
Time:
**10:59**
